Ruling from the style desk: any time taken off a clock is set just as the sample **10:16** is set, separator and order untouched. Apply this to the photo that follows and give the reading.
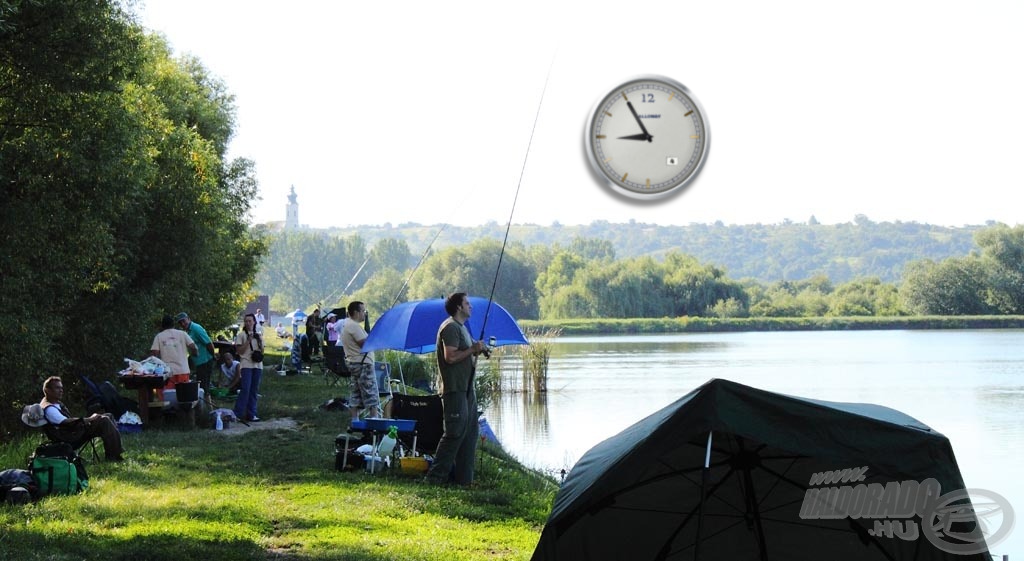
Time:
**8:55**
